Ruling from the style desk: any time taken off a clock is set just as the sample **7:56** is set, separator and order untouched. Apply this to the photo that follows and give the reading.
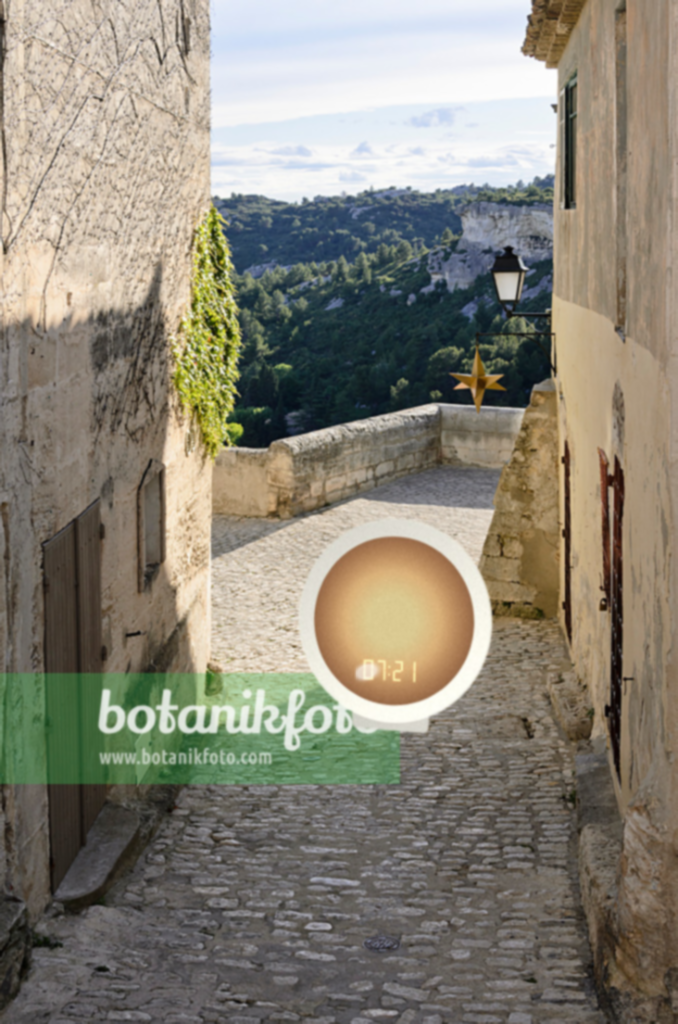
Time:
**7:21**
